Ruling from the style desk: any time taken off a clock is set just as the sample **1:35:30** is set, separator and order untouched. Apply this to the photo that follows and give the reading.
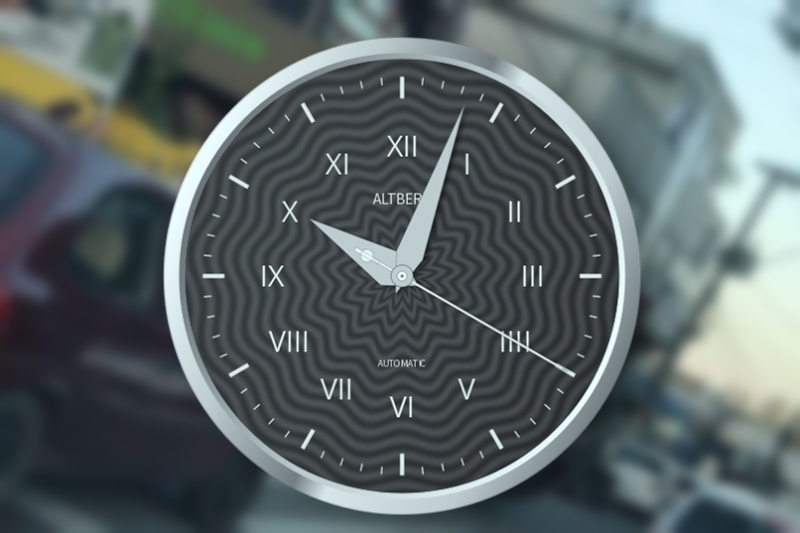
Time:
**10:03:20**
